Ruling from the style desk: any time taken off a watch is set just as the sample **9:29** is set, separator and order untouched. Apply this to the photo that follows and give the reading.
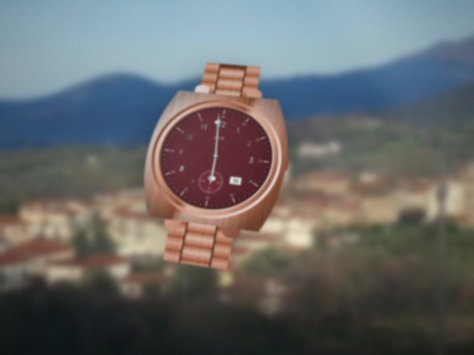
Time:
**5:59**
